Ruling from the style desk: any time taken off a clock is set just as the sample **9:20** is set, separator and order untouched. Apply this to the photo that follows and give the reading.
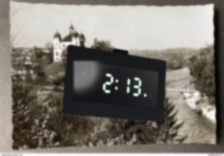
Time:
**2:13**
